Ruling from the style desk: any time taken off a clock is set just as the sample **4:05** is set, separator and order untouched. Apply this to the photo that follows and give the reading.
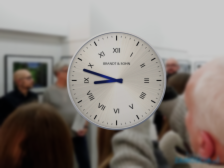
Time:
**8:48**
